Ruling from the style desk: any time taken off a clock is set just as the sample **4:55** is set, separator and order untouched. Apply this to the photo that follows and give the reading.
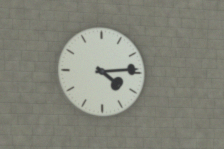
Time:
**4:14**
